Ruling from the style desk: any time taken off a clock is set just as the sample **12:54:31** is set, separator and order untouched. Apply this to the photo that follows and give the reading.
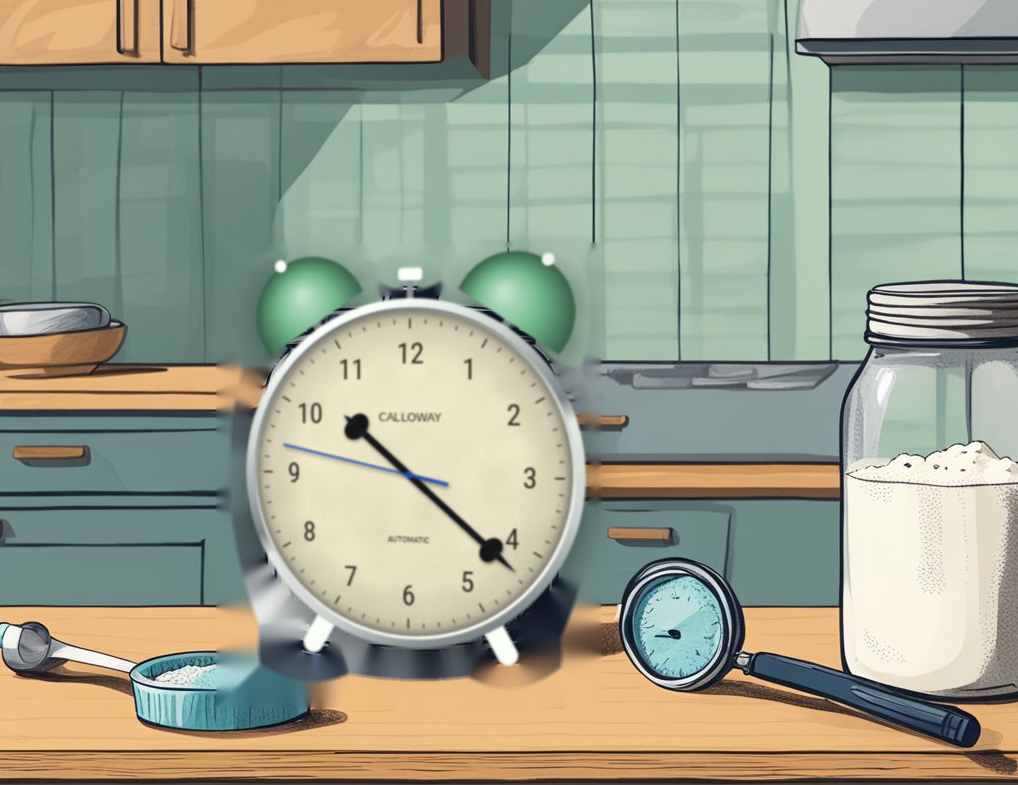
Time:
**10:21:47**
